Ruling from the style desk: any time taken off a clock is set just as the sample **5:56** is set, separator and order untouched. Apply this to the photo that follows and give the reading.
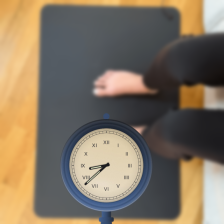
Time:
**8:38**
